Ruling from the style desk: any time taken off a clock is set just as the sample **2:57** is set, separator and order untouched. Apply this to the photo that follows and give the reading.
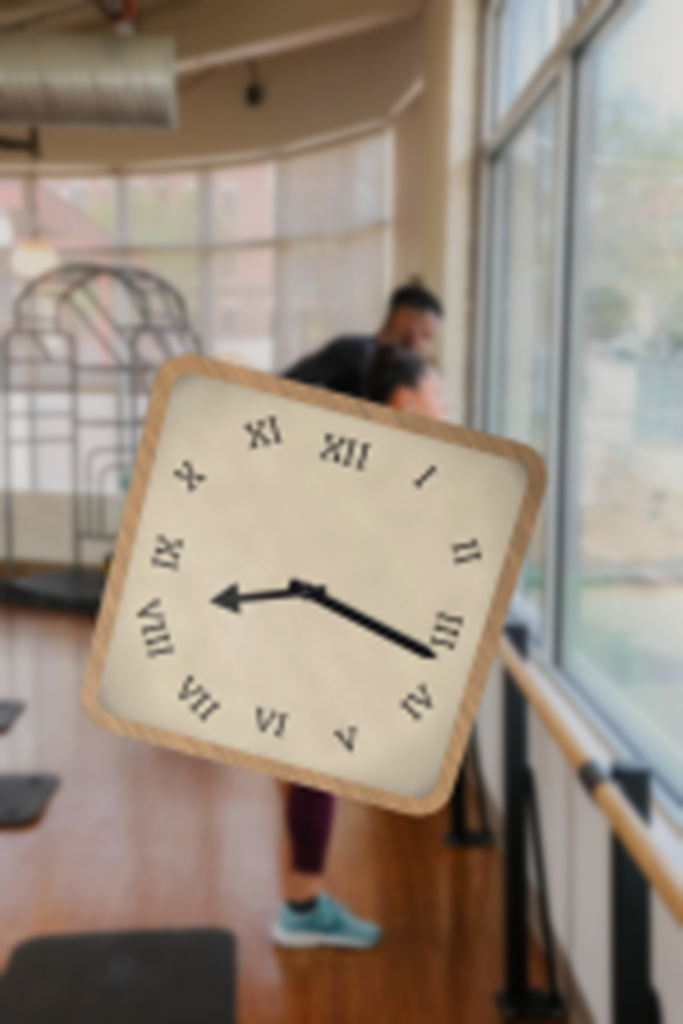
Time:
**8:17**
